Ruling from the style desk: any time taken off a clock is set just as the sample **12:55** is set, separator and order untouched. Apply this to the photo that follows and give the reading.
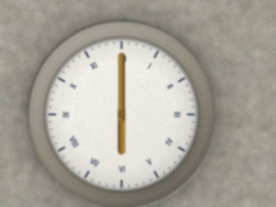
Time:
**6:00**
